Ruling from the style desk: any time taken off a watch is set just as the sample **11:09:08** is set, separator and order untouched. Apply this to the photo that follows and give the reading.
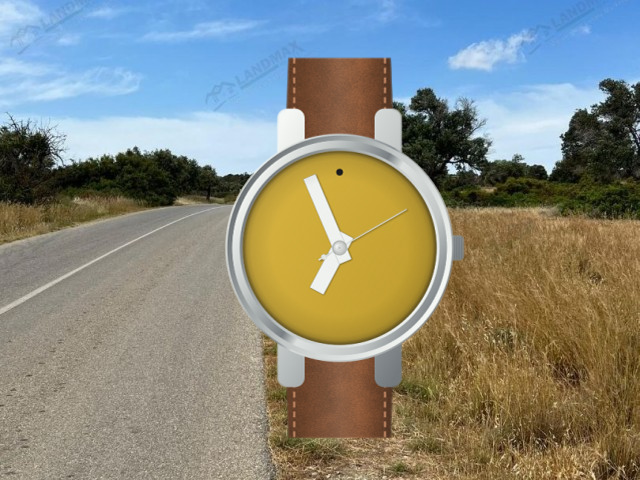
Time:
**6:56:10**
